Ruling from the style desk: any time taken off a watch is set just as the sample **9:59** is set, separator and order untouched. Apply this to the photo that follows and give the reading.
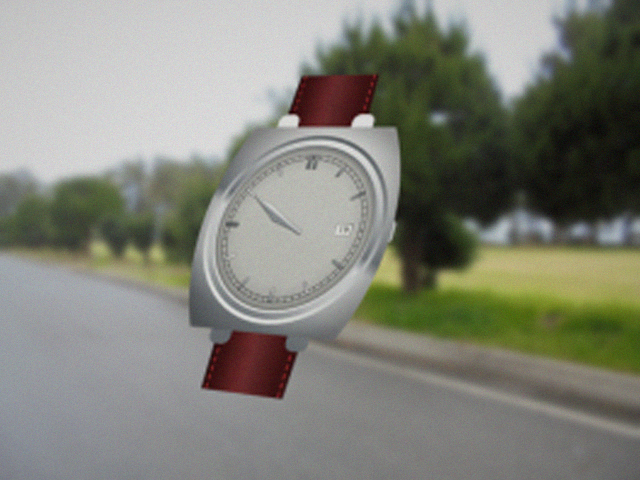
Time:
**9:50**
